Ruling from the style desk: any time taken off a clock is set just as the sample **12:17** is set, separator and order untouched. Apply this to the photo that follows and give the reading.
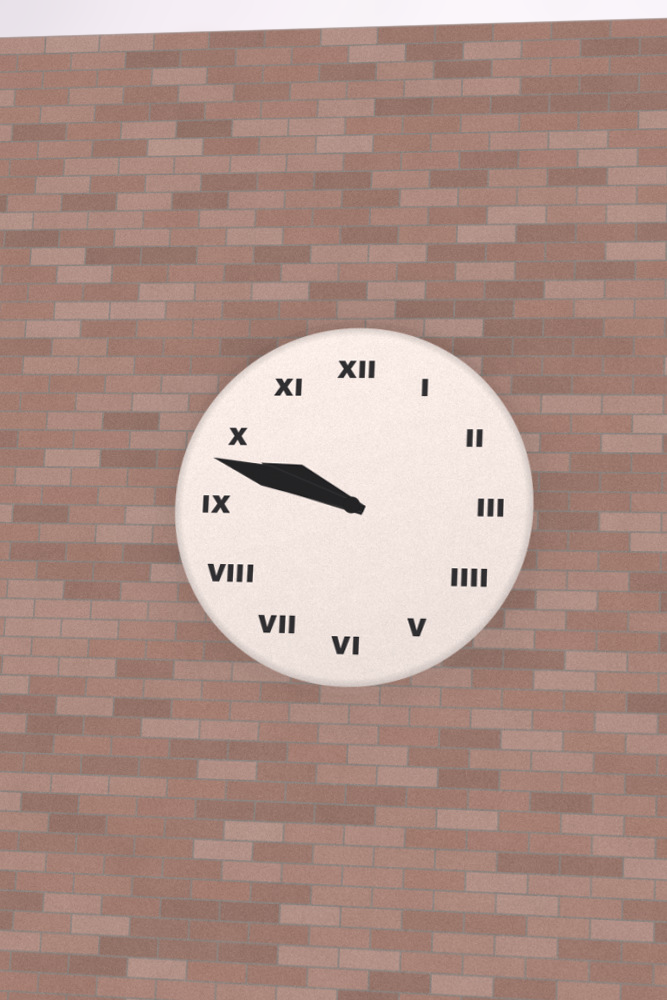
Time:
**9:48**
